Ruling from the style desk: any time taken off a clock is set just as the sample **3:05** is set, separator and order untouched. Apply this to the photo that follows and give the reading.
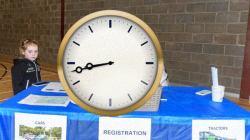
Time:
**8:43**
